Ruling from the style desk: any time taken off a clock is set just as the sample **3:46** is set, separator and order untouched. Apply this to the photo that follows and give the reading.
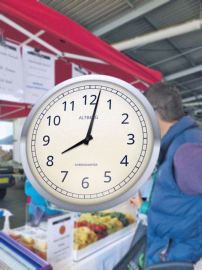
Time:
**8:02**
